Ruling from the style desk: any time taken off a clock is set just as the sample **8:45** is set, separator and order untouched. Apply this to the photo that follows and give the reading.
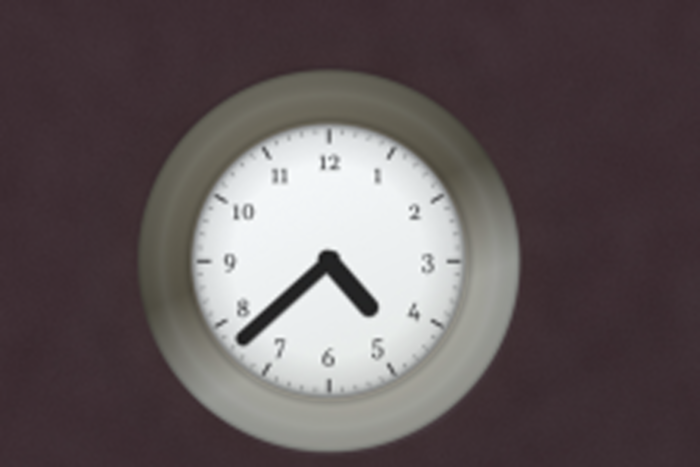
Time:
**4:38**
